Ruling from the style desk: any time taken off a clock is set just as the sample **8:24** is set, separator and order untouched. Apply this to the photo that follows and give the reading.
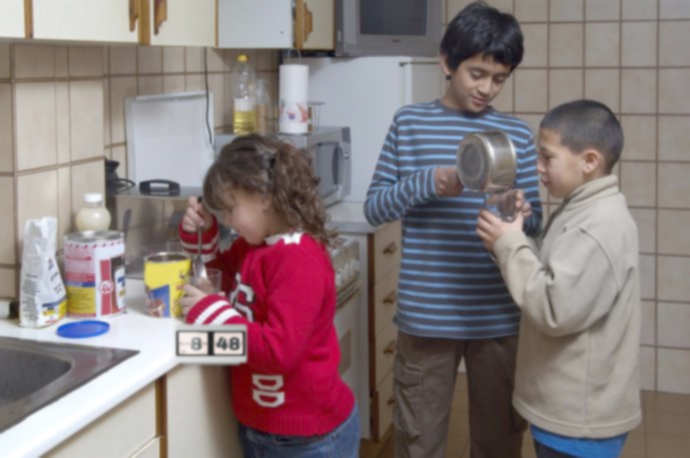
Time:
**8:48**
